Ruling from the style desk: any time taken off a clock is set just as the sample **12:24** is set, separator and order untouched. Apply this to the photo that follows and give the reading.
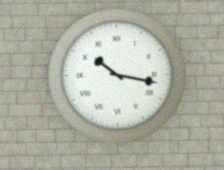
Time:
**10:17**
